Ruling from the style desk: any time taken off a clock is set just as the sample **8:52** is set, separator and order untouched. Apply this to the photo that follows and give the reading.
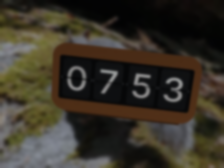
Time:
**7:53**
